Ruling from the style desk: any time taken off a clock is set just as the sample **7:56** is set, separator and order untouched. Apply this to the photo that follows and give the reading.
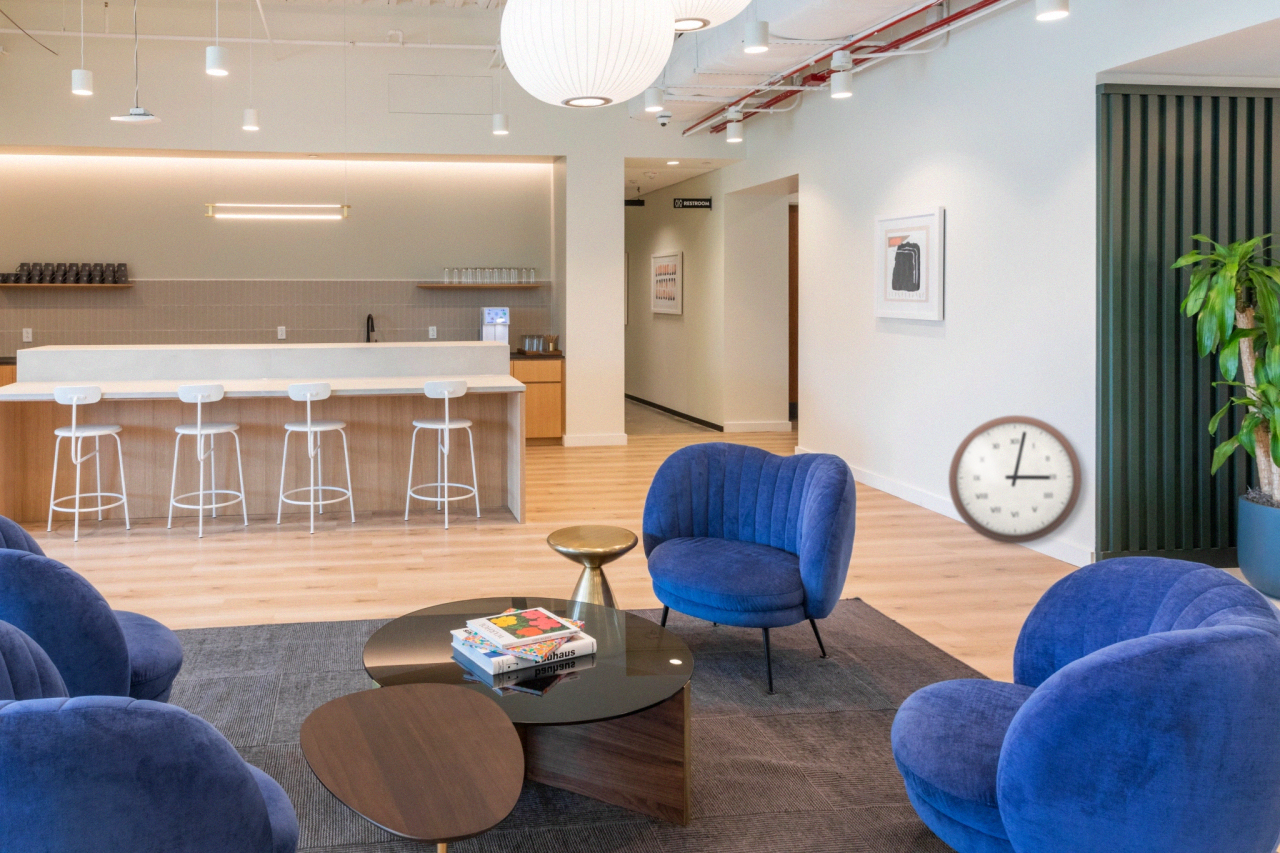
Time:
**3:02**
